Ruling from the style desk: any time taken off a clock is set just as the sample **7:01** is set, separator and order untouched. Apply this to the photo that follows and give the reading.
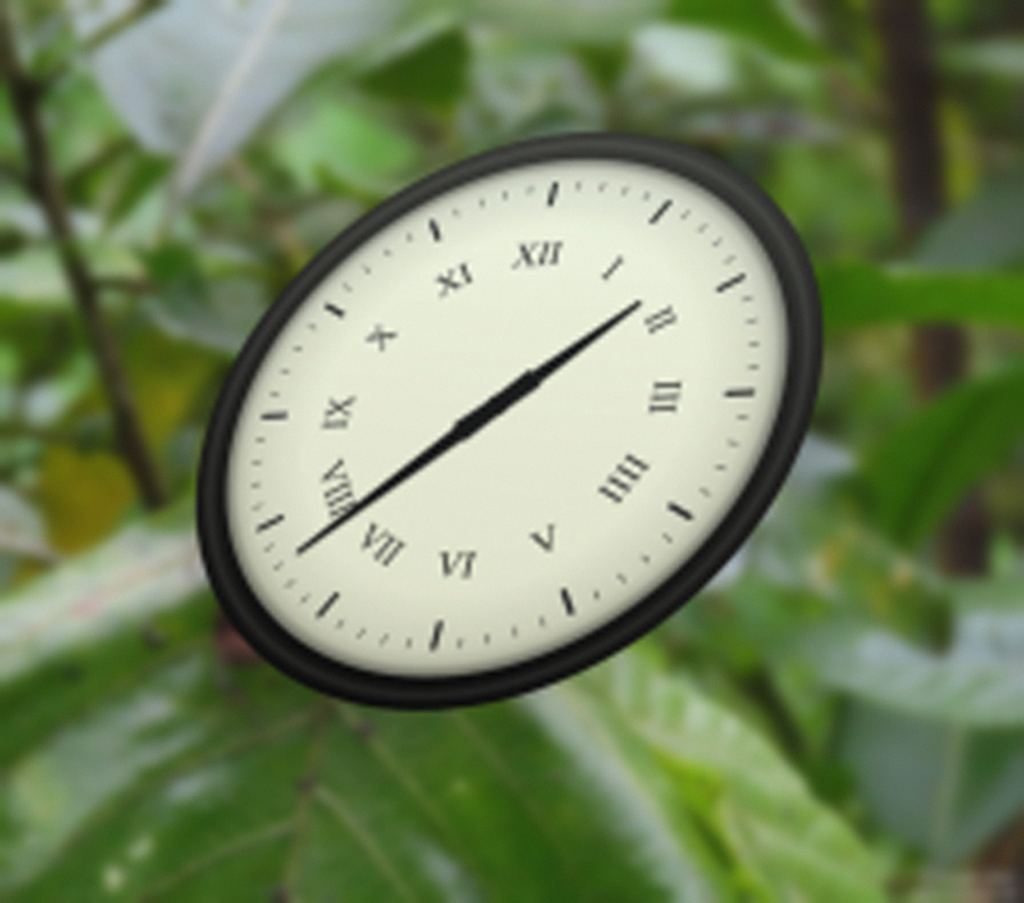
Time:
**1:38**
